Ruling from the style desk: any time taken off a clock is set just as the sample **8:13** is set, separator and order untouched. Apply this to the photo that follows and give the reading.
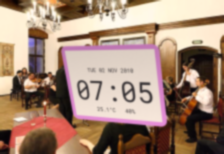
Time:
**7:05**
